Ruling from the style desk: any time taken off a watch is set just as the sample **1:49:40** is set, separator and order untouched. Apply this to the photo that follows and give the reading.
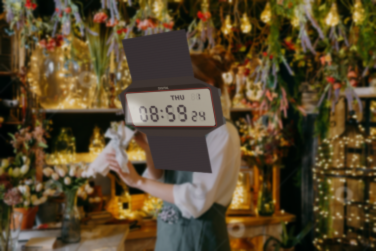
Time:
**8:59:24**
